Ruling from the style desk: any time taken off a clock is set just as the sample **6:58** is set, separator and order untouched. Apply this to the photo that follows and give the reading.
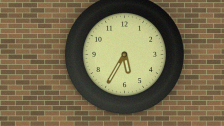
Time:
**5:35**
